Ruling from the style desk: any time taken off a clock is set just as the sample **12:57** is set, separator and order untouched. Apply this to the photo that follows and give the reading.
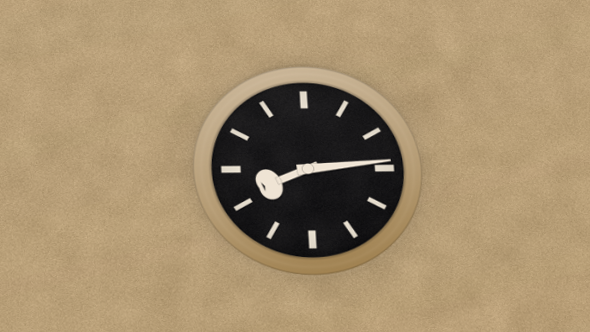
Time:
**8:14**
